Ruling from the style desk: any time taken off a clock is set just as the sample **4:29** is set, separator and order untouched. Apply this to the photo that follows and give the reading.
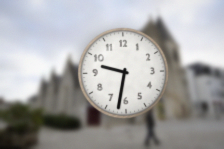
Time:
**9:32**
